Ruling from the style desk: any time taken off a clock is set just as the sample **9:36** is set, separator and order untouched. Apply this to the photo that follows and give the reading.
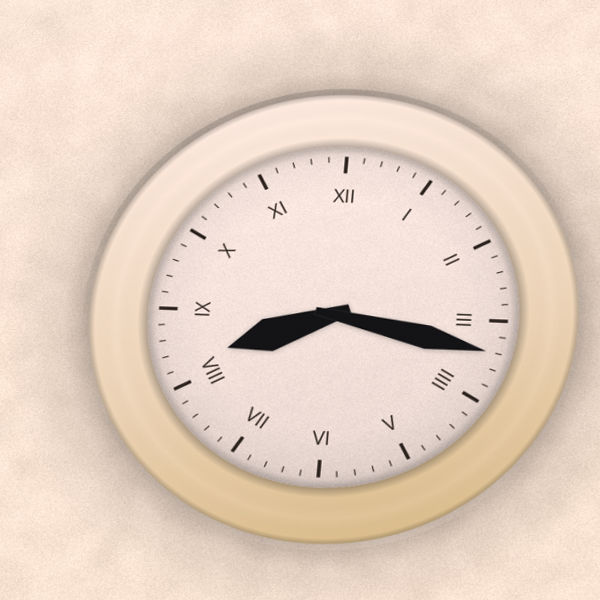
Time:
**8:17**
